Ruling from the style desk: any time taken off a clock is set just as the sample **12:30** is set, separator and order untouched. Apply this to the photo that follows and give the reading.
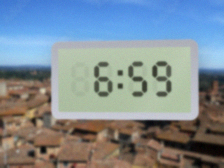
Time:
**6:59**
